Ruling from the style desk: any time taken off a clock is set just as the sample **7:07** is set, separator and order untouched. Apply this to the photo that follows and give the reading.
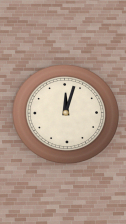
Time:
**12:03**
